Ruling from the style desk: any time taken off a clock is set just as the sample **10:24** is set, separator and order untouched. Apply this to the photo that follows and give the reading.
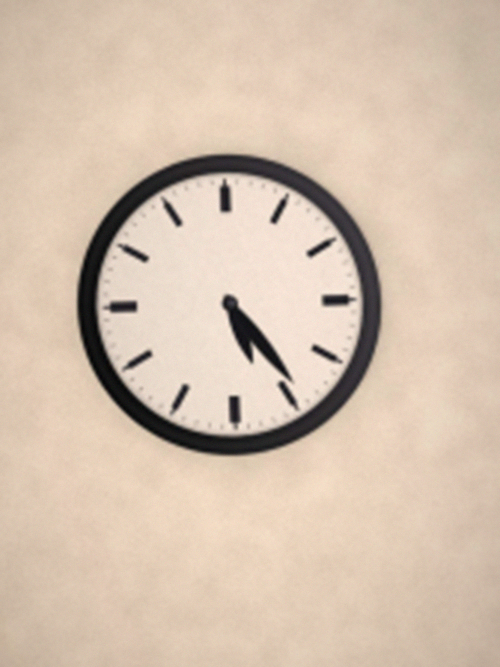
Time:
**5:24**
